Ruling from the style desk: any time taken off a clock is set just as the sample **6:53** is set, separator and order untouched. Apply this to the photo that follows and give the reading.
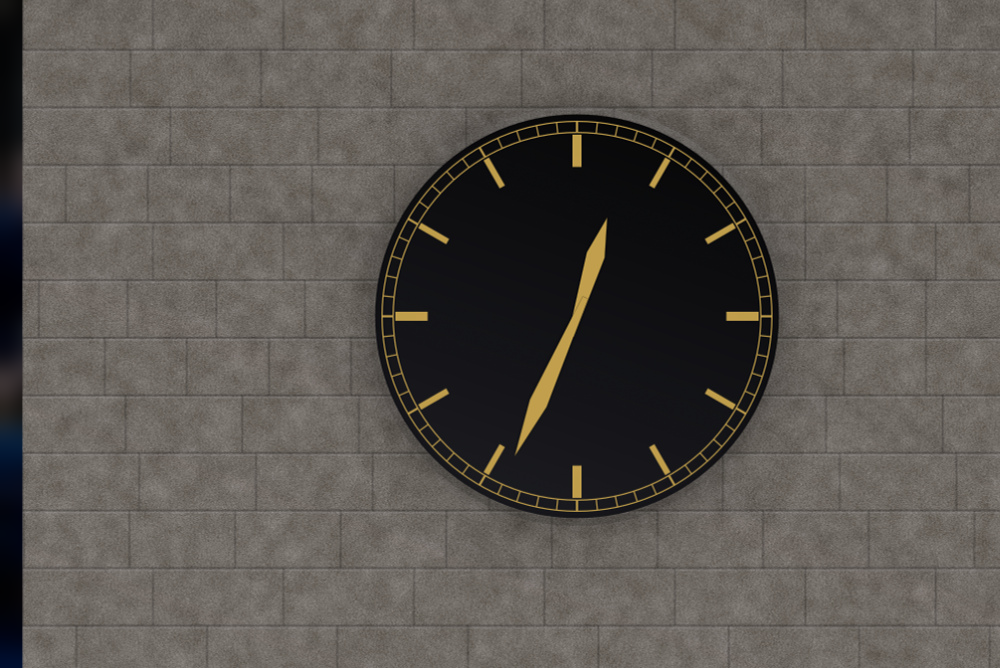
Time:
**12:34**
